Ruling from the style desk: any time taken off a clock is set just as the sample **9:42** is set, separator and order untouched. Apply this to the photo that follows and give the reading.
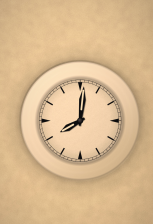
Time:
**8:01**
